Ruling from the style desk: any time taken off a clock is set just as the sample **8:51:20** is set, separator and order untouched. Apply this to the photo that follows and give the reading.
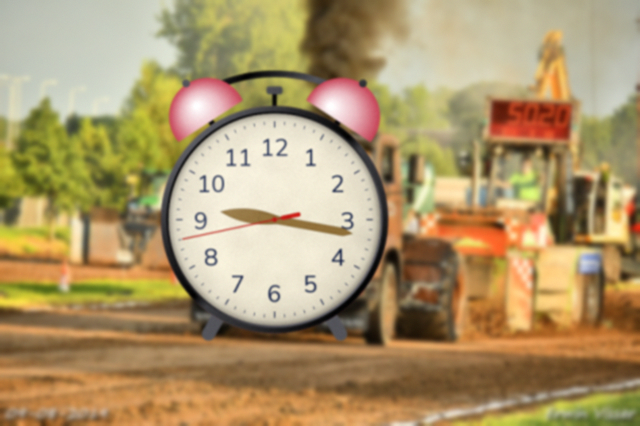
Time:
**9:16:43**
